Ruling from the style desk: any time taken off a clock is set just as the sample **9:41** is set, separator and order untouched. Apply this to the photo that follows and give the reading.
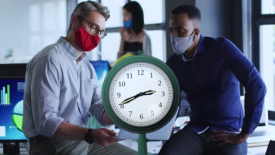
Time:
**2:41**
